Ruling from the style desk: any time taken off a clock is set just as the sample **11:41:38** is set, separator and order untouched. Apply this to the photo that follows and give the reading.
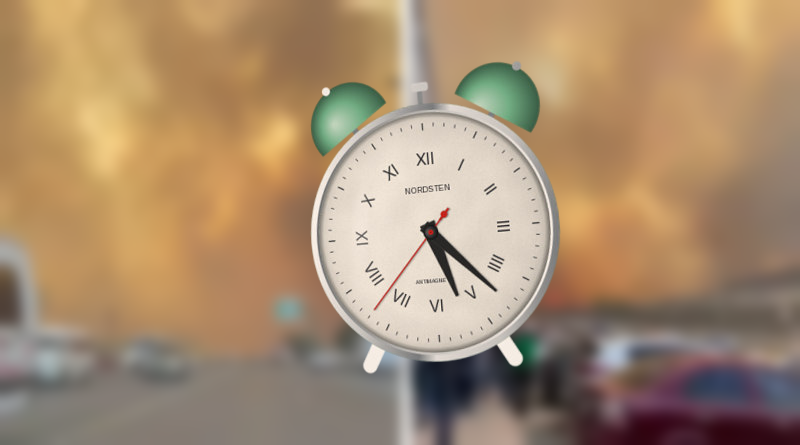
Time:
**5:22:37**
